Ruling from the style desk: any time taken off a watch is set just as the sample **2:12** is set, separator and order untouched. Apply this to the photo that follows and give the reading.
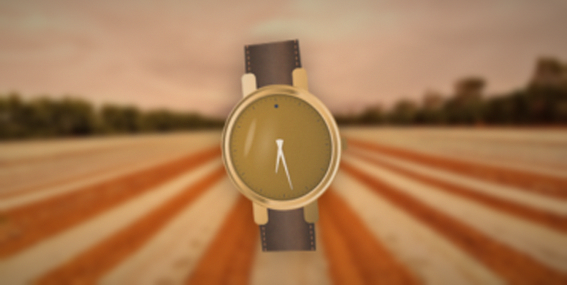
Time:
**6:28**
